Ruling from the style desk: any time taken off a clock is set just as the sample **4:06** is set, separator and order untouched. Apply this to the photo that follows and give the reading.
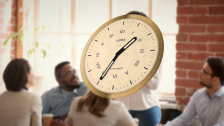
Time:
**1:35**
